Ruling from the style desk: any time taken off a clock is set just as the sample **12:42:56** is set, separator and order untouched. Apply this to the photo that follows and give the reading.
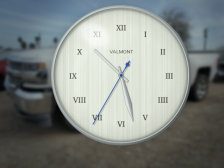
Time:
**10:27:35**
